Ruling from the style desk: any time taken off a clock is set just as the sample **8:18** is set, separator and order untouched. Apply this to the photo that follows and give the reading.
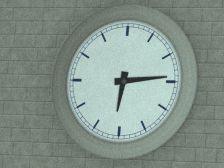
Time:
**6:14**
